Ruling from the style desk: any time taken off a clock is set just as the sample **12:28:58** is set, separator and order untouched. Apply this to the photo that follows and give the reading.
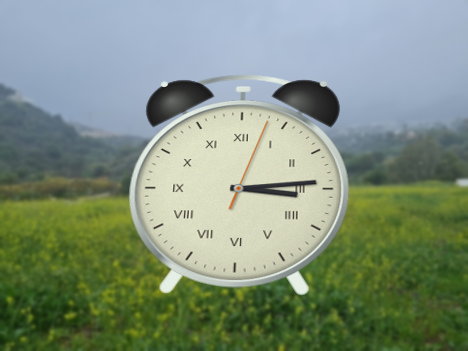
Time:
**3:14:03**
